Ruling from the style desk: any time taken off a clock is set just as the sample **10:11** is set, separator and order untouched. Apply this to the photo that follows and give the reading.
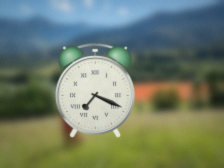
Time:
**7:19**
